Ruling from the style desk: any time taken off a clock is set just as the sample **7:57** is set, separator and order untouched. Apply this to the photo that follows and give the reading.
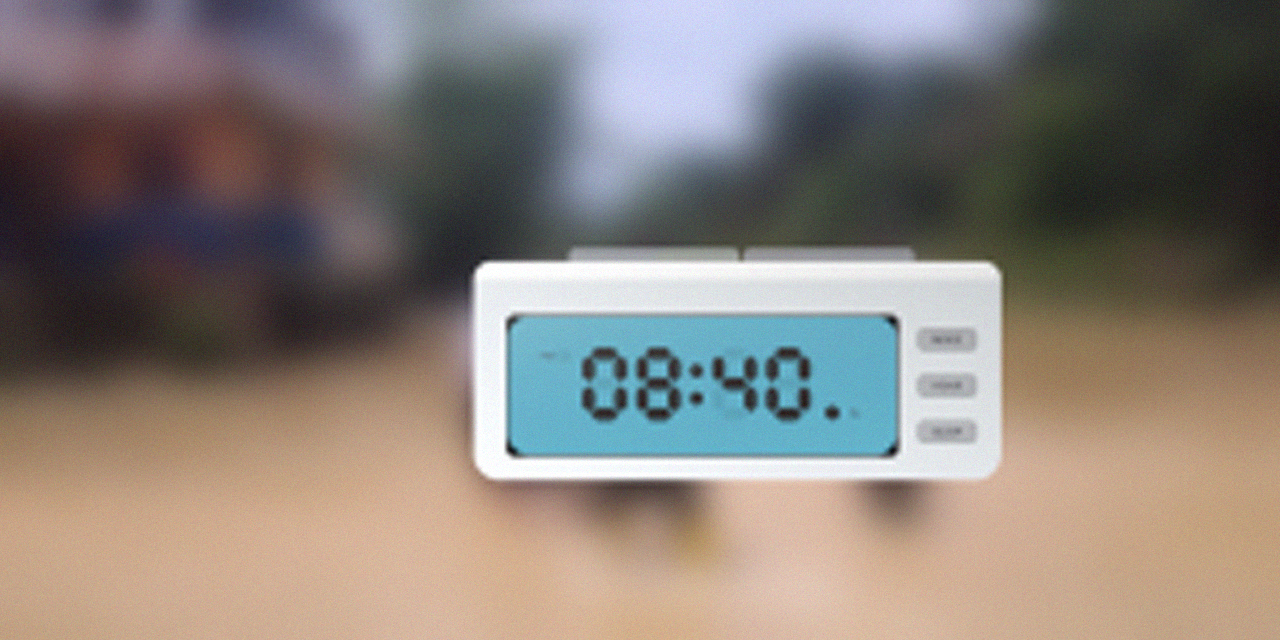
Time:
**8:40**
